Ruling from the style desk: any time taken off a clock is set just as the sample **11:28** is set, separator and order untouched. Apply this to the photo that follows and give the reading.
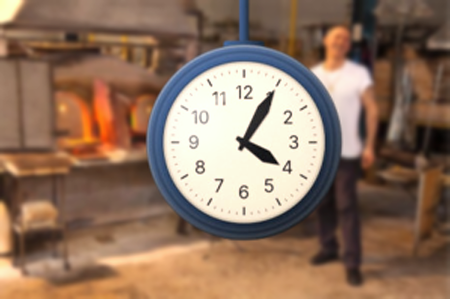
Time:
**4:05**
